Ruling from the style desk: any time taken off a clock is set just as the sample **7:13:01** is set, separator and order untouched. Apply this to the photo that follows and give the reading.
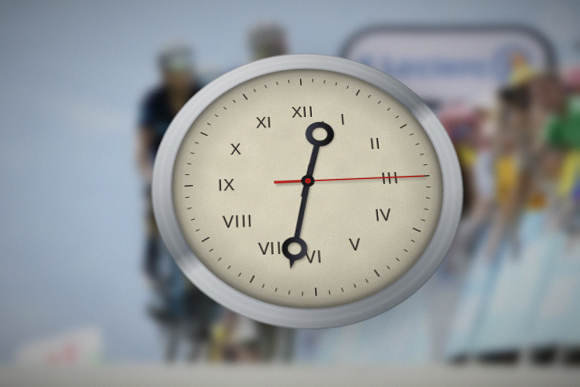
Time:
**12:32:15**
